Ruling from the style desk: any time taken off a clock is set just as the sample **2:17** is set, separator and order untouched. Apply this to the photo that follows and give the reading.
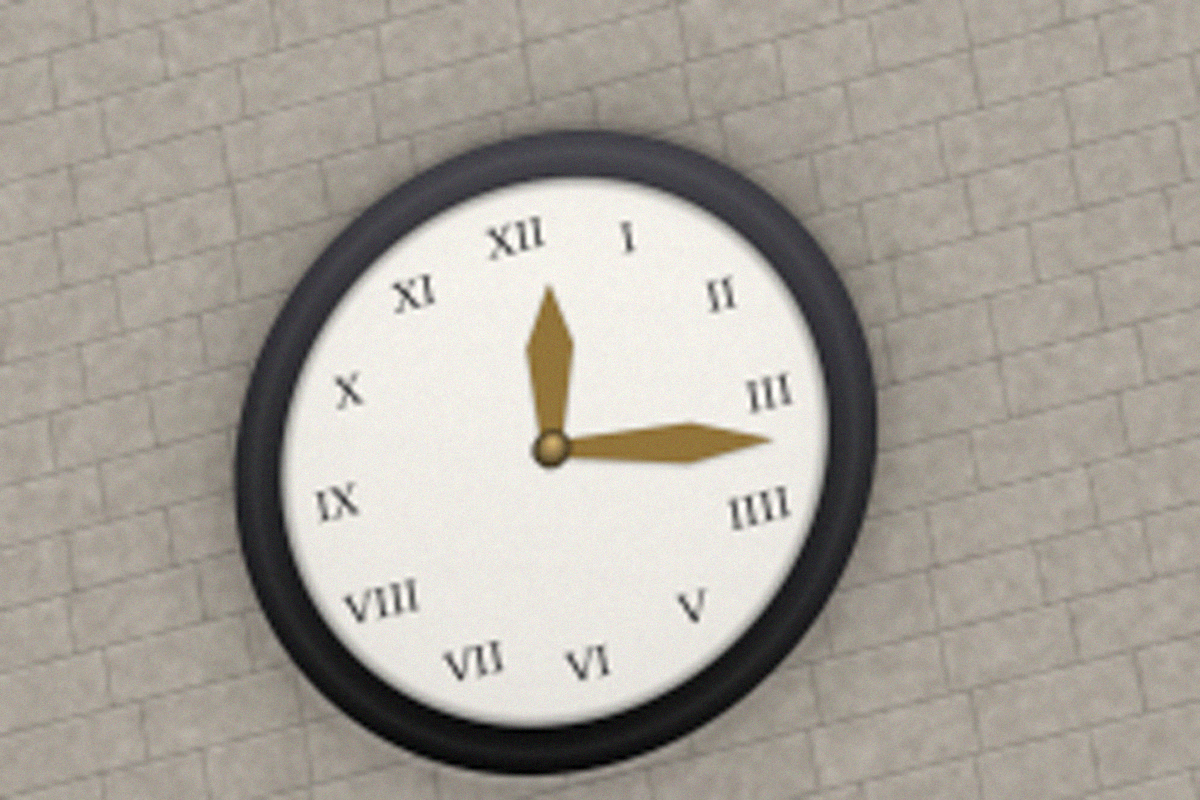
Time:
**12:17**
